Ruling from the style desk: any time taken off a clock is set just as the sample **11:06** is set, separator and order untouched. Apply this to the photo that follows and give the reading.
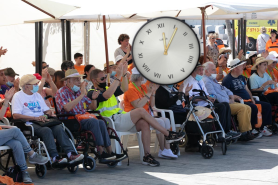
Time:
**12:06**
